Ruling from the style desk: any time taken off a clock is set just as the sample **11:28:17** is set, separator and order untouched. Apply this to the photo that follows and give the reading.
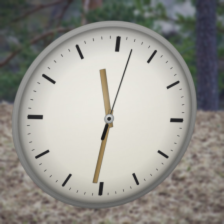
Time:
**11:31:02**
